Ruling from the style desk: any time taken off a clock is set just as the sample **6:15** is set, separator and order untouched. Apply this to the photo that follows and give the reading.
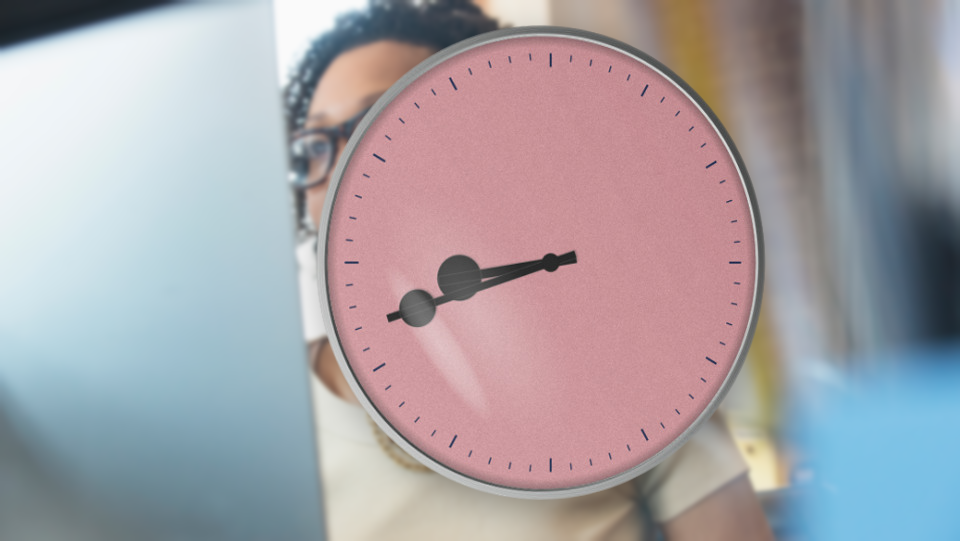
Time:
**8:42**
